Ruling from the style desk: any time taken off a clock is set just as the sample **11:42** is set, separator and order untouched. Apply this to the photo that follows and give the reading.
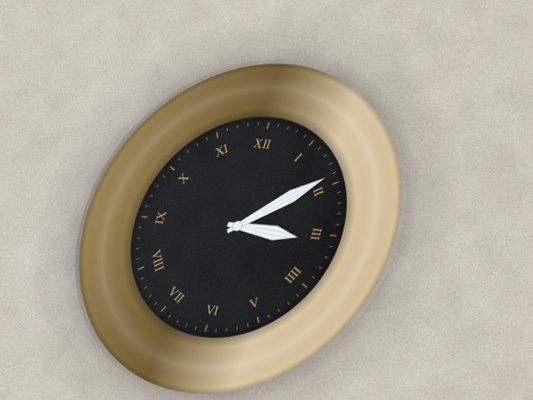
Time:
**3:09**
